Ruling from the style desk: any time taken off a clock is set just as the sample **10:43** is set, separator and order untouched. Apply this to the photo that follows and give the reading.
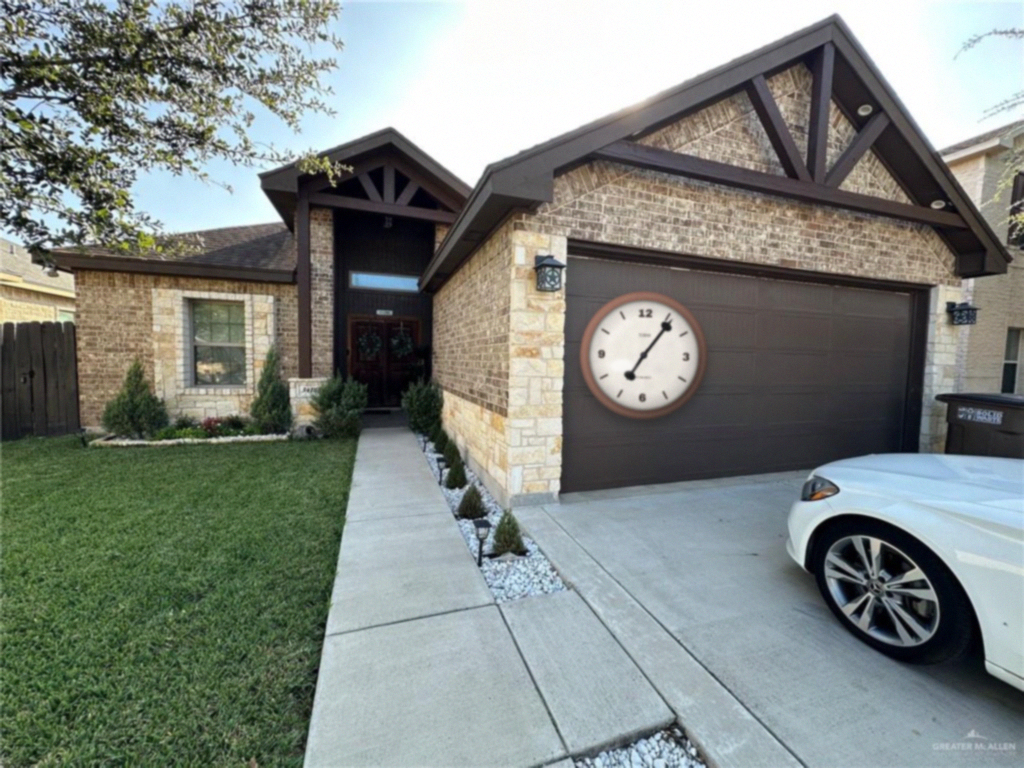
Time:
**7:06**
